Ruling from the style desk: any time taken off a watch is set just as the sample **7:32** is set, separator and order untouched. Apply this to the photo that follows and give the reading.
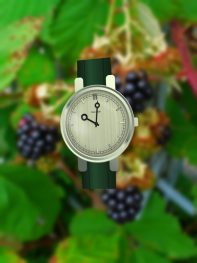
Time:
**10:01**
